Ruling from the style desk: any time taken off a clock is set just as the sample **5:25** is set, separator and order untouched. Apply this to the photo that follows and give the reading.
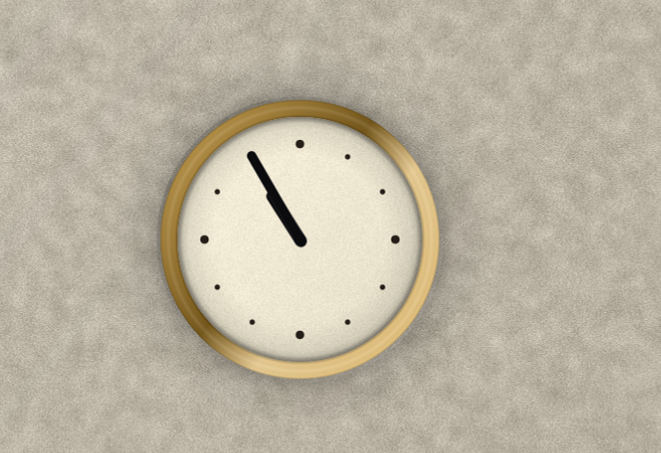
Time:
**10:55**
